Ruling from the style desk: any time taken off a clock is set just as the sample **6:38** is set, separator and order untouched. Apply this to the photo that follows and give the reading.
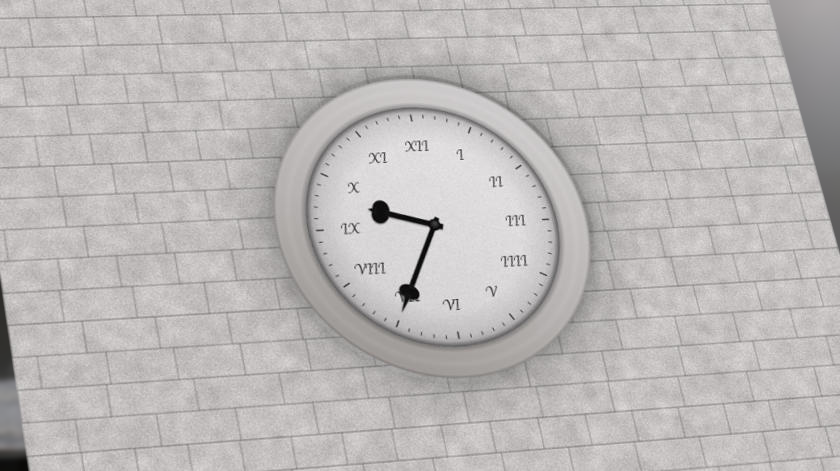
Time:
**9:35**
